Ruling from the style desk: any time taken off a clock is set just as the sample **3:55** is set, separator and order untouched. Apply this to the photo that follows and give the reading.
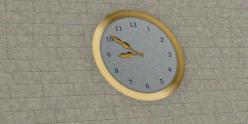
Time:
**8:51**
